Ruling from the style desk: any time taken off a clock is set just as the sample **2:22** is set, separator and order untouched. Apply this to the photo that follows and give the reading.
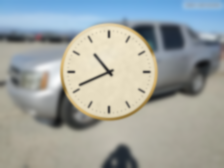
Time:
**10:41**
